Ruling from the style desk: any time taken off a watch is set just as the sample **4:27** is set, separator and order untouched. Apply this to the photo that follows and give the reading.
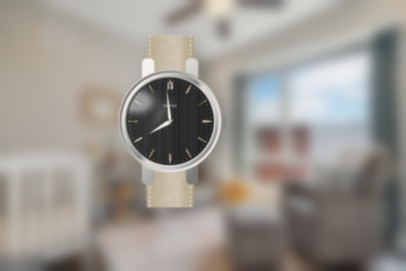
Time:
**7:59**
